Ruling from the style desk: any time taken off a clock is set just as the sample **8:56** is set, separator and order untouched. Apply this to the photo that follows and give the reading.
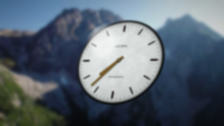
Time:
**7:37**
